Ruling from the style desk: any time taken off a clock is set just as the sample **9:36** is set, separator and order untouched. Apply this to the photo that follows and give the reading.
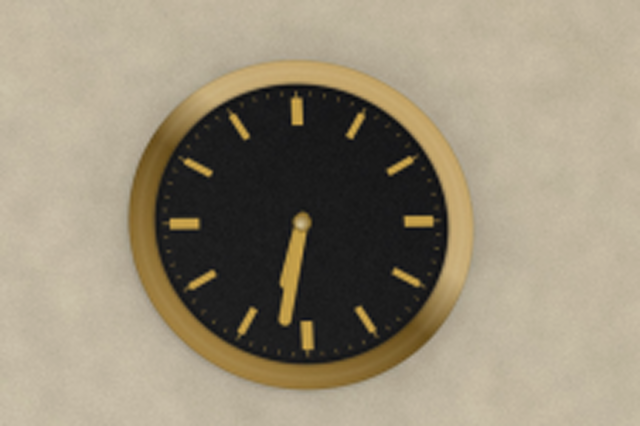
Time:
**6:32**
